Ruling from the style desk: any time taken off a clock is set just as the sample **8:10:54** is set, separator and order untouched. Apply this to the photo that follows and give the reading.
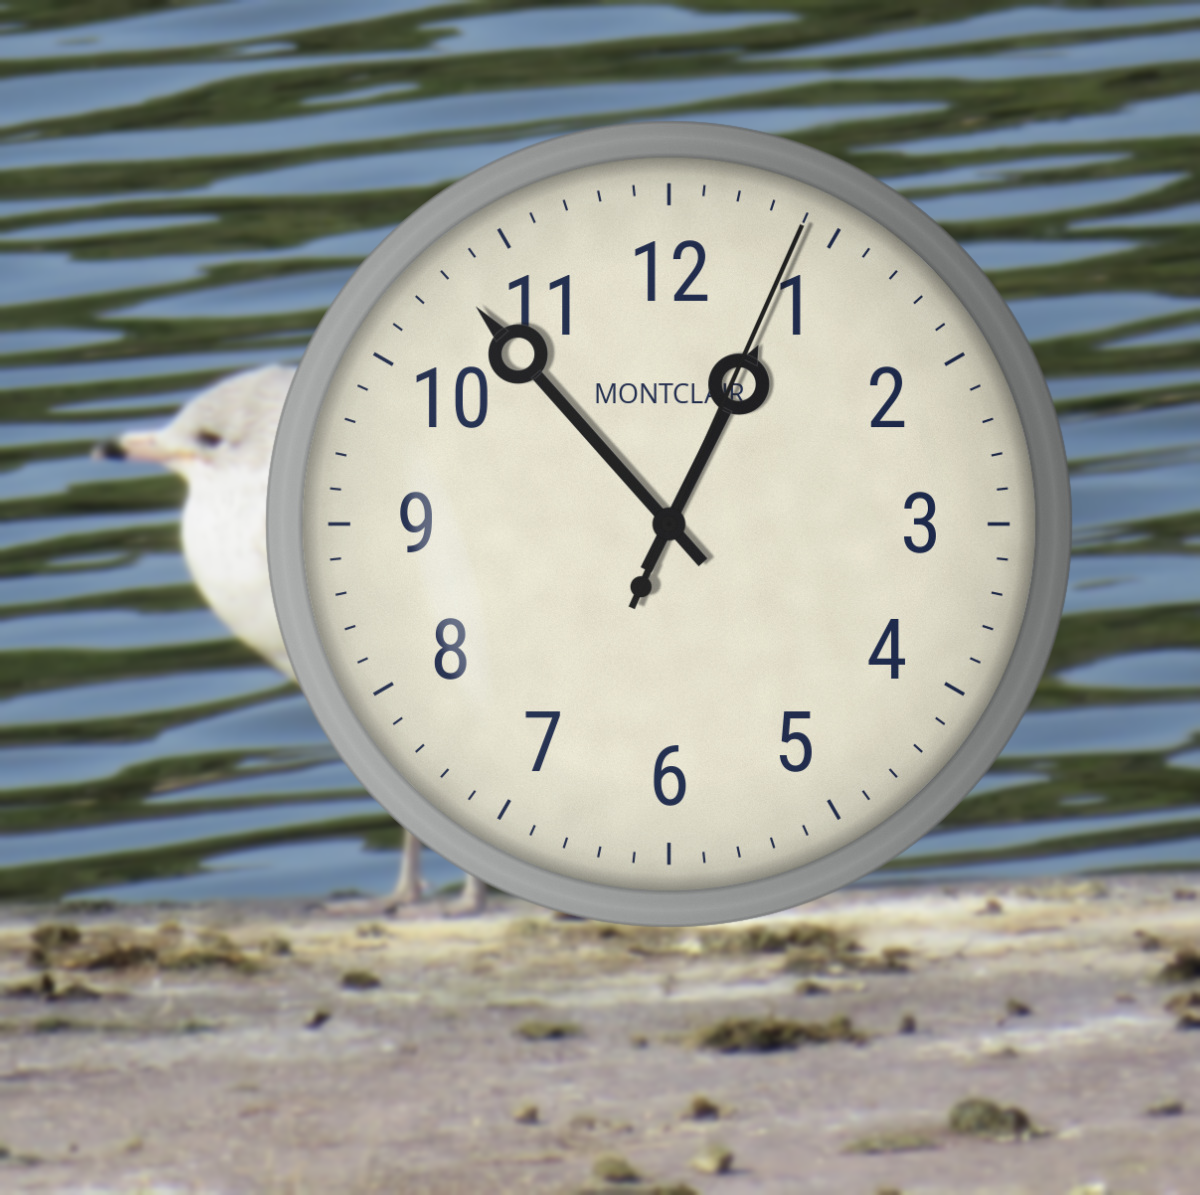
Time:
**12:53:04**
